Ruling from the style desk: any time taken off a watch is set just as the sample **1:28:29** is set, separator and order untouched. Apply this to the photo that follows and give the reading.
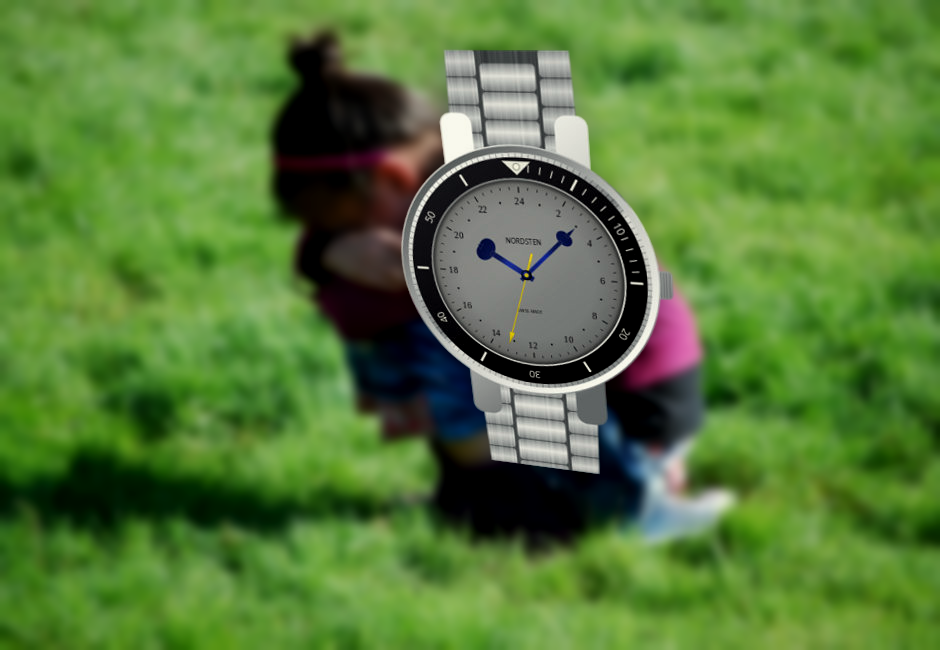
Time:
**20:07:33**
